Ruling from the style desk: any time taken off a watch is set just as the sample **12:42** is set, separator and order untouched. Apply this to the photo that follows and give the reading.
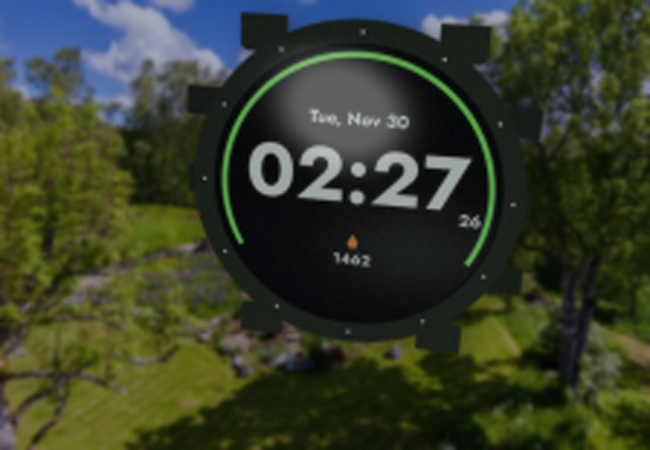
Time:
**2:27**
